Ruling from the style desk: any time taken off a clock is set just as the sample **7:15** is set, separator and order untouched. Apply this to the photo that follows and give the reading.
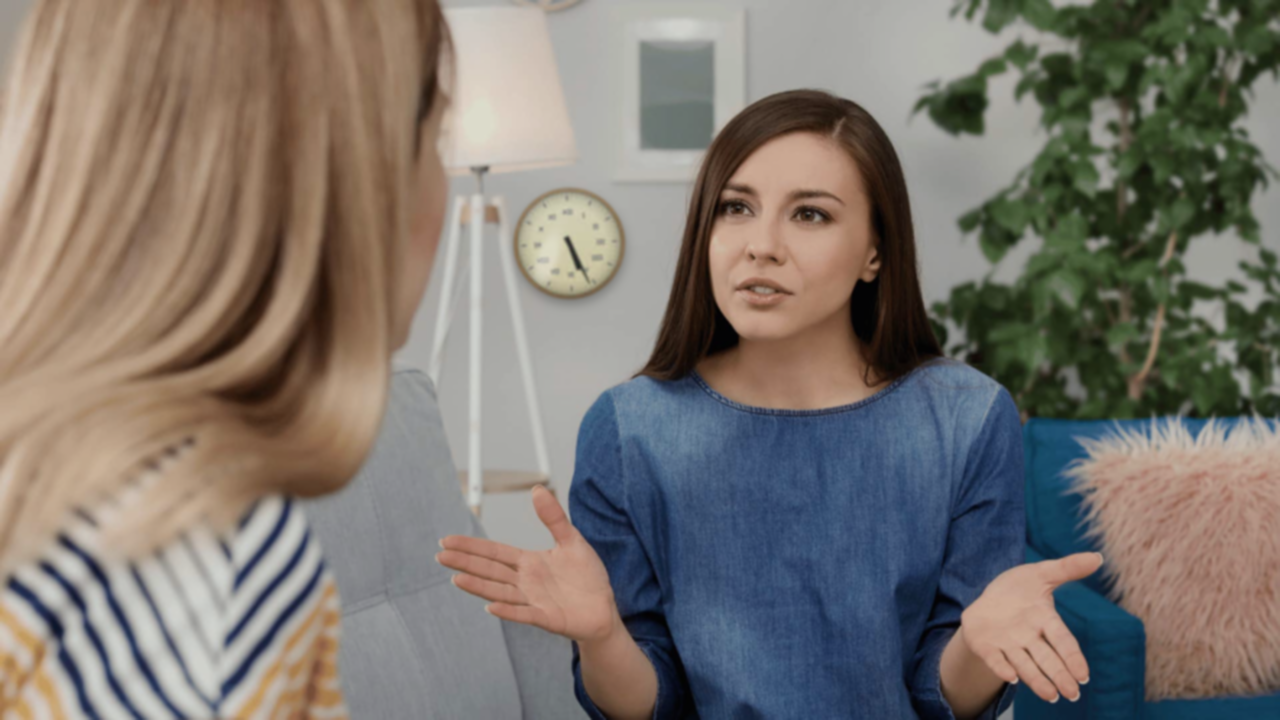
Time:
**5:26**
